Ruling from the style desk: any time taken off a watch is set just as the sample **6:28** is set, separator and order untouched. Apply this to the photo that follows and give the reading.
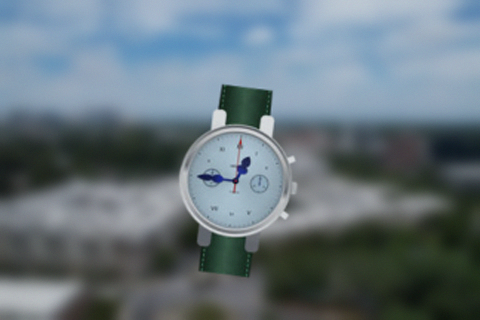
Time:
**12:45**
